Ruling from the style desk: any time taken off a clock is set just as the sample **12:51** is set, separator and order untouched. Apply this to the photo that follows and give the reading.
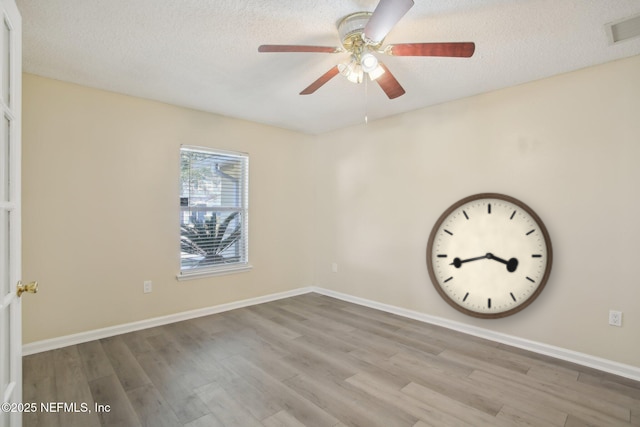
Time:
**3:43**
